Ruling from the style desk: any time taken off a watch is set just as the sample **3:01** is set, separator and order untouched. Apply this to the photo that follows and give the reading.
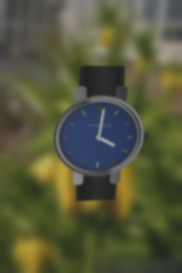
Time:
**4:01**
